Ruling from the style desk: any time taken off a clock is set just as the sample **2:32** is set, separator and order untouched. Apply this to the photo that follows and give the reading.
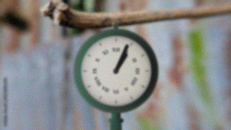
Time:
**1:04**
